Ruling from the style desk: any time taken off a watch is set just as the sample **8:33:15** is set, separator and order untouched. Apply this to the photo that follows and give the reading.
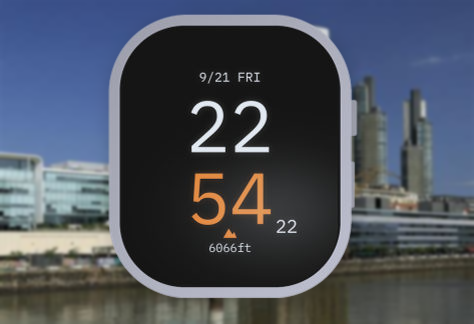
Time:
**22:54:22**
